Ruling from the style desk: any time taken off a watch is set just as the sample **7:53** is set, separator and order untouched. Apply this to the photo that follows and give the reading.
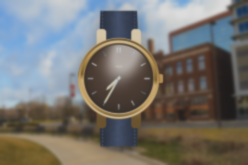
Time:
**7:35**
